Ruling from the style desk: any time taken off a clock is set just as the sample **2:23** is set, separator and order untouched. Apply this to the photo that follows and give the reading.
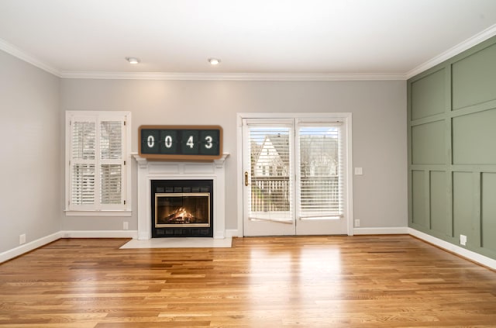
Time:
**0:43**
